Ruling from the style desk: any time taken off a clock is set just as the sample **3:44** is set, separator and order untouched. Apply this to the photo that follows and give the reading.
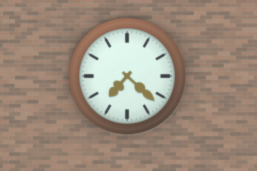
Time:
**7:22**
